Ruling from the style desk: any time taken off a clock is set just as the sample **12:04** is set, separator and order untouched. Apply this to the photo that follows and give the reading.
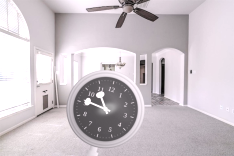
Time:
**10:46**
